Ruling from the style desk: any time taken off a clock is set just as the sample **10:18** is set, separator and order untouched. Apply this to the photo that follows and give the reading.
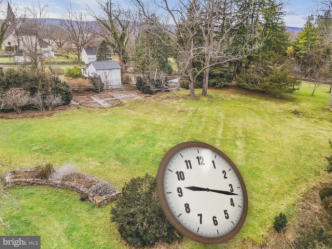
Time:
**9:17**
